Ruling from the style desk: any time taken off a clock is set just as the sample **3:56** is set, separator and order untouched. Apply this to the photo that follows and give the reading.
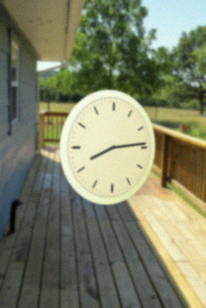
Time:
**8:14**
